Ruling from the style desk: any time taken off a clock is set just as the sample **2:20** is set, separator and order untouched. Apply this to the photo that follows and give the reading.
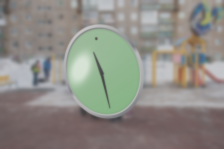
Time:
**11:29**
